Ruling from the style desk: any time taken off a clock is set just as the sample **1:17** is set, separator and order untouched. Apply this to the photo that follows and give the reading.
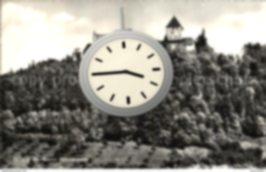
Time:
**3:45**
